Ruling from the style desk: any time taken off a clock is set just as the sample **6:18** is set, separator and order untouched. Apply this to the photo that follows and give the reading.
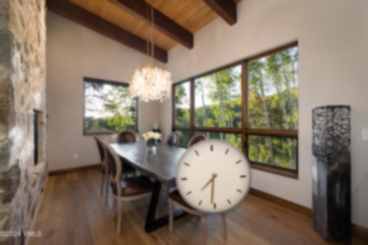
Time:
**7:31**
